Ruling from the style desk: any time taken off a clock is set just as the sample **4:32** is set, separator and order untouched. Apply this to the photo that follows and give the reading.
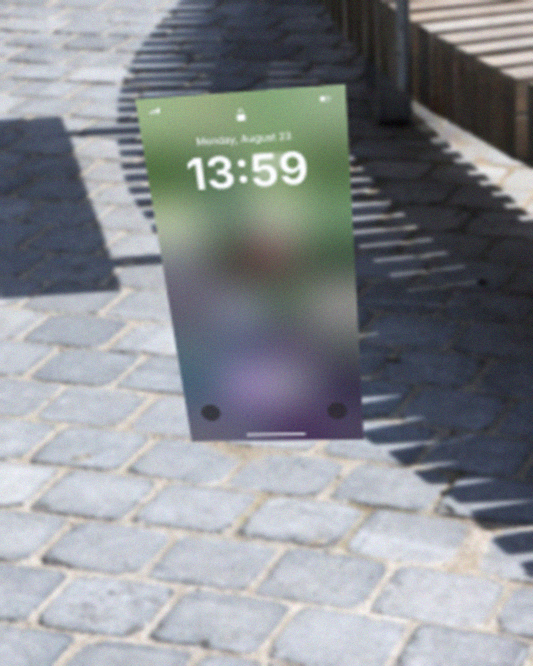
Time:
**13:59**
